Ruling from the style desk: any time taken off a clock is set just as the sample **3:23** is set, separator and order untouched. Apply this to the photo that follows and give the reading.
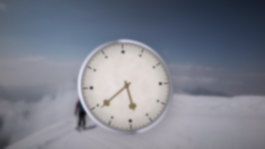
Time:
**5:39**
